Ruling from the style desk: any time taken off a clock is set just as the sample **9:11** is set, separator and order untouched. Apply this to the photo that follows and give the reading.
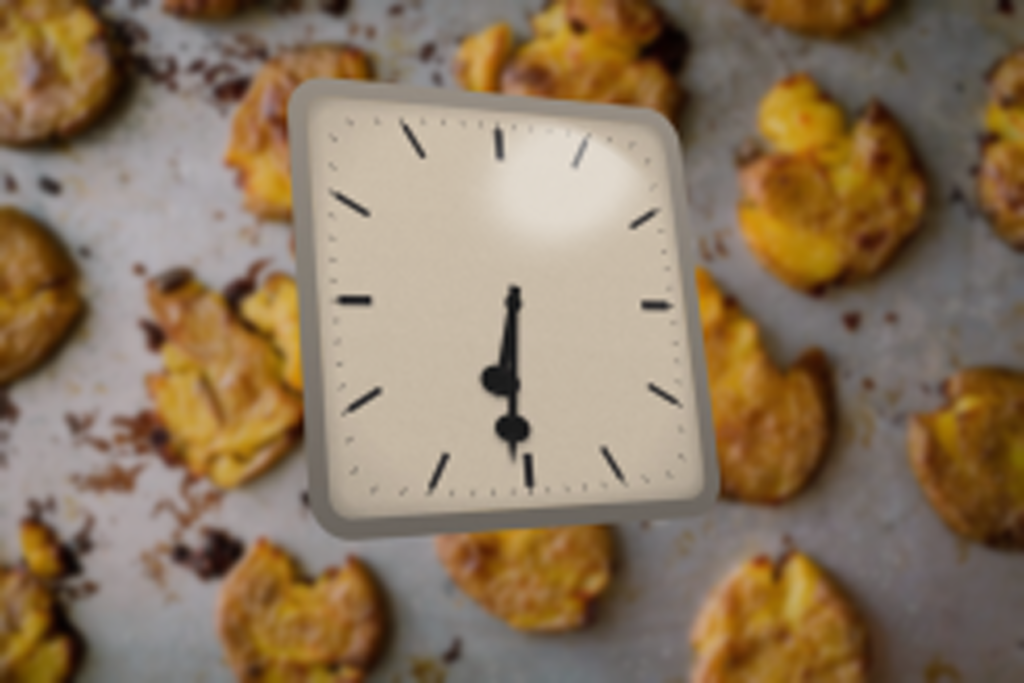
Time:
**6:31**
